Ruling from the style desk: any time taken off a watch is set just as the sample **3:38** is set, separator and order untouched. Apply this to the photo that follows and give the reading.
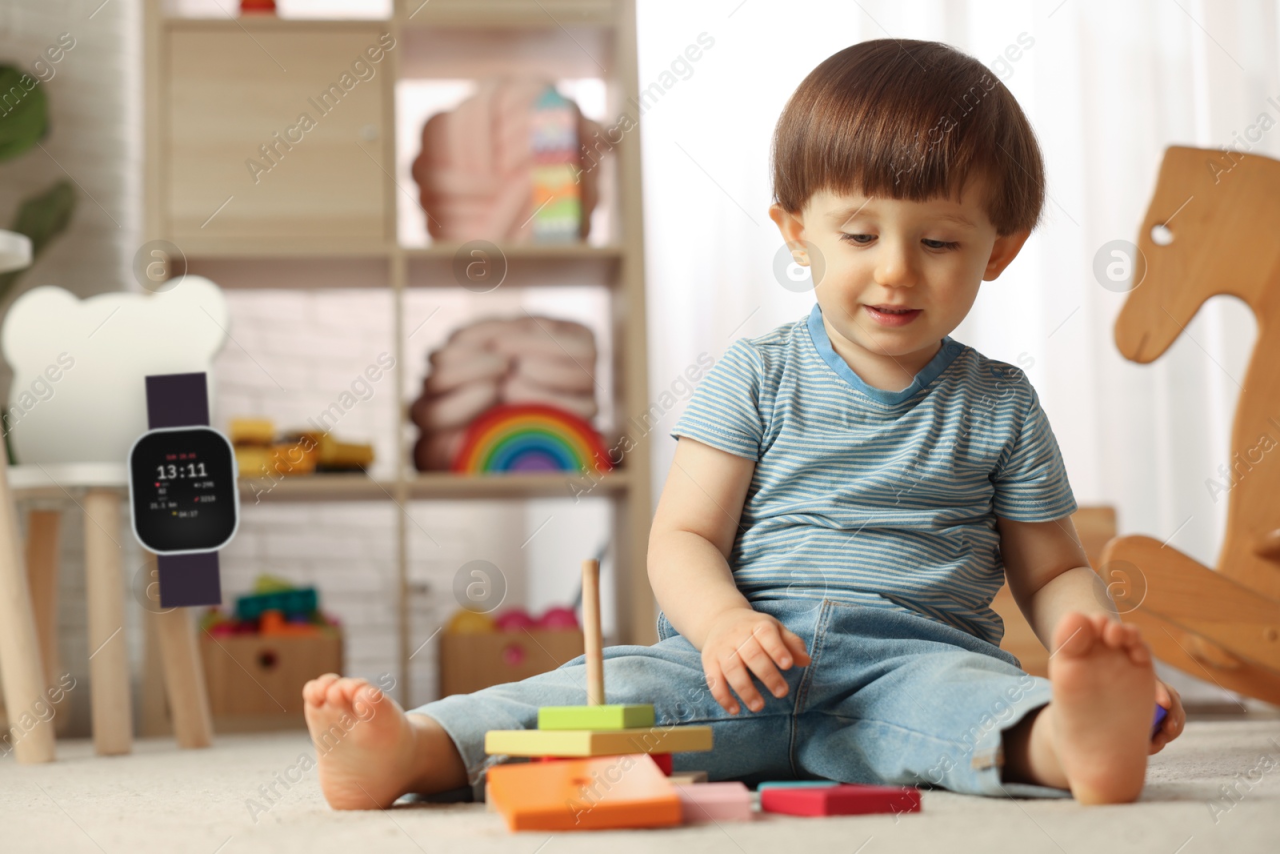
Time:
**13:11**
